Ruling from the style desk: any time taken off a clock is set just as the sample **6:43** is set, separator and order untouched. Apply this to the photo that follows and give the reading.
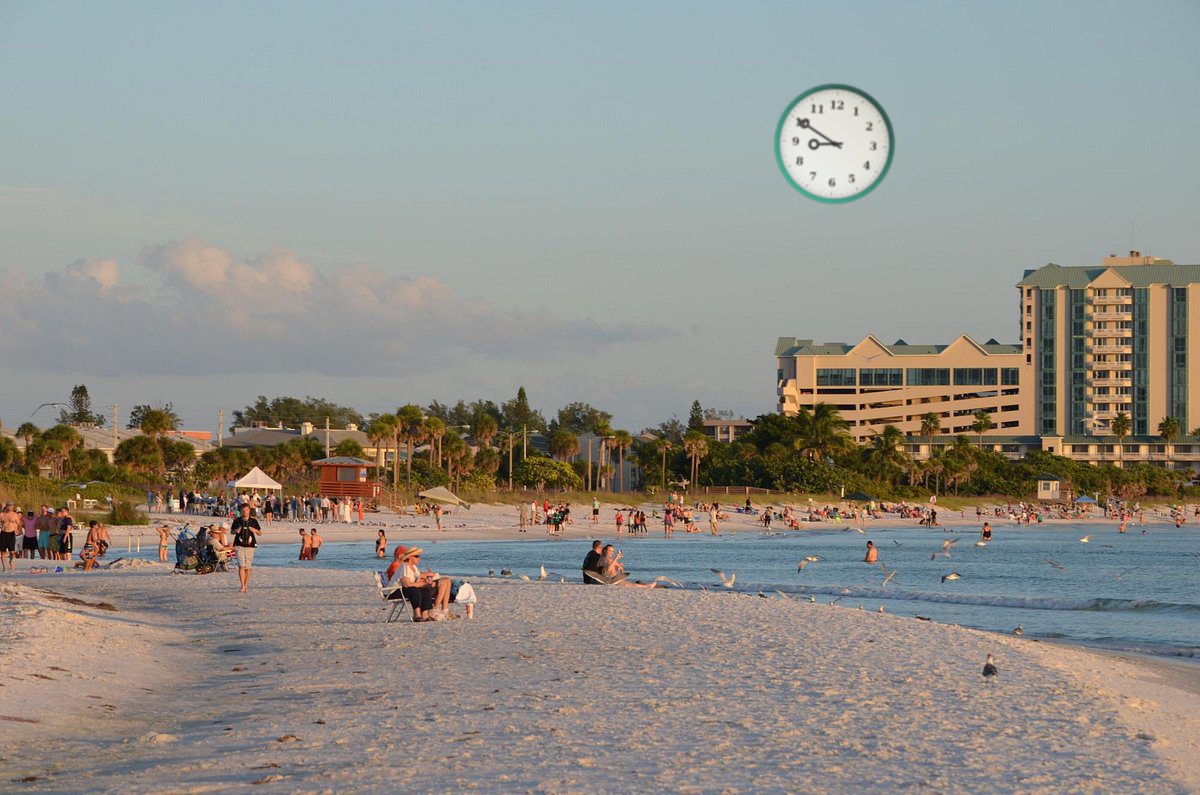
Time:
**8:50**
